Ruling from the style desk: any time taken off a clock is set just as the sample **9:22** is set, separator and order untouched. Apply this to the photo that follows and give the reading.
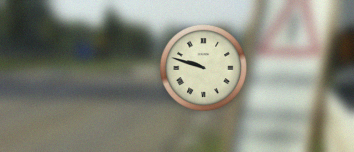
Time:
**9:48**
